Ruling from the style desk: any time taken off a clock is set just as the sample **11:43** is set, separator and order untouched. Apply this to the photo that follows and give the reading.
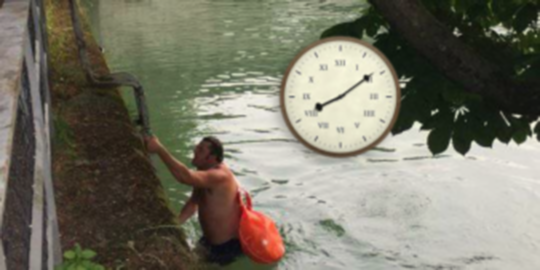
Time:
**8:09**
